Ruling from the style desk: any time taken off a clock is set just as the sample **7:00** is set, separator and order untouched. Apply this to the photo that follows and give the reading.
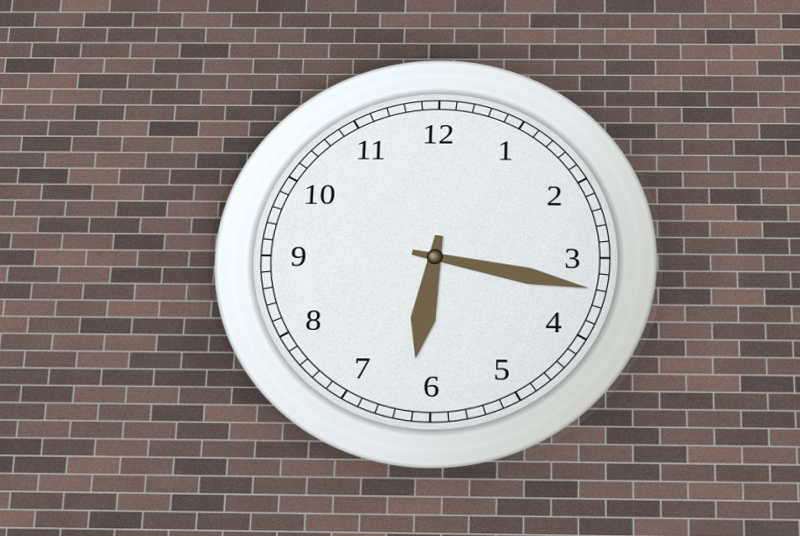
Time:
**6:17**
